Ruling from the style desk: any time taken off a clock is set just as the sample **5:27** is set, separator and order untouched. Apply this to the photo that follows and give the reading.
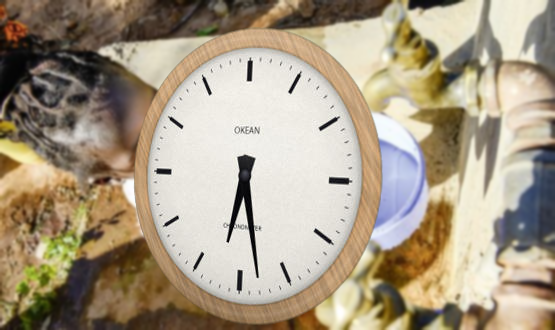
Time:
**6:28**
